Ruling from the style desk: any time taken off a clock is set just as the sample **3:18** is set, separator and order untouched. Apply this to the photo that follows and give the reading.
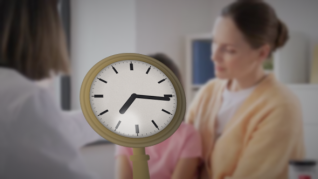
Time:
**7:16**
